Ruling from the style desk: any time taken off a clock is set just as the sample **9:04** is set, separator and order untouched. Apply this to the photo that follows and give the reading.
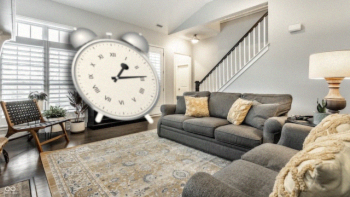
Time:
**1:14**
